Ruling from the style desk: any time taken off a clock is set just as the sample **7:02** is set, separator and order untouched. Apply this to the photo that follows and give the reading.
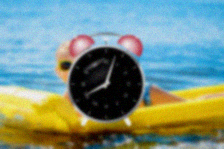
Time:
**8:03**
